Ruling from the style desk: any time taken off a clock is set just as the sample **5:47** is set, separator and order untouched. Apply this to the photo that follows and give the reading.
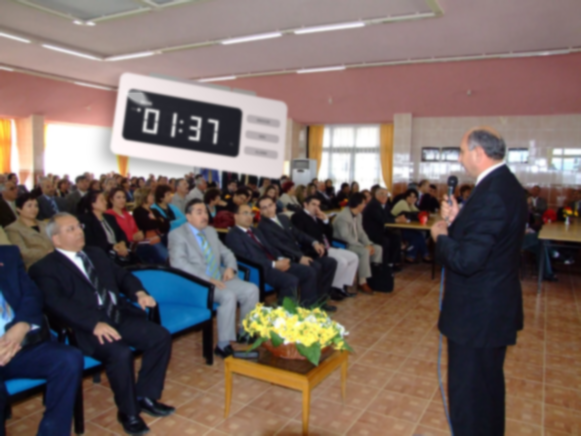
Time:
**1:37**
